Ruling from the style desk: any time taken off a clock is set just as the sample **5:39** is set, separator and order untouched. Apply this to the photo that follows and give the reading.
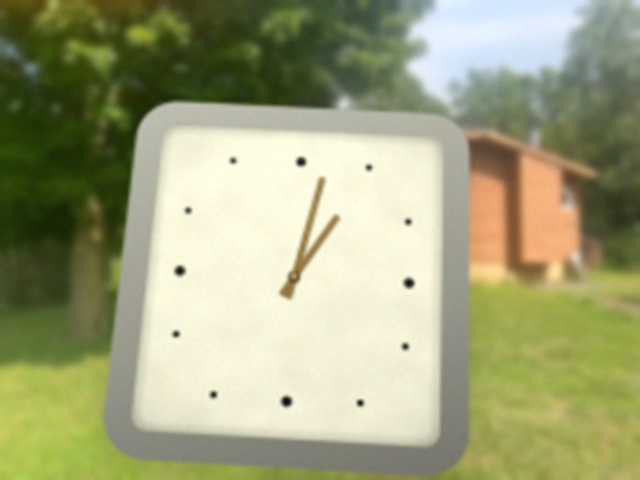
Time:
**1:02**
